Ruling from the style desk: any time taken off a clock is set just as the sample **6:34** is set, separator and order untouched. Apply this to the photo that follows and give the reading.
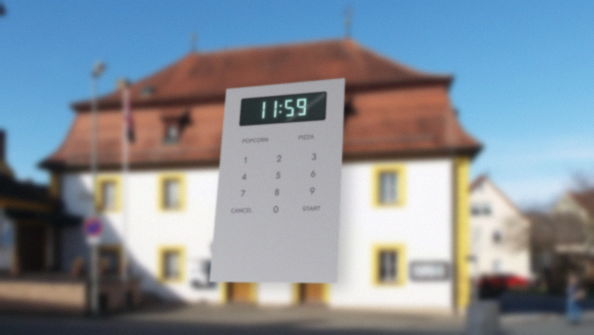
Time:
**11:59**
